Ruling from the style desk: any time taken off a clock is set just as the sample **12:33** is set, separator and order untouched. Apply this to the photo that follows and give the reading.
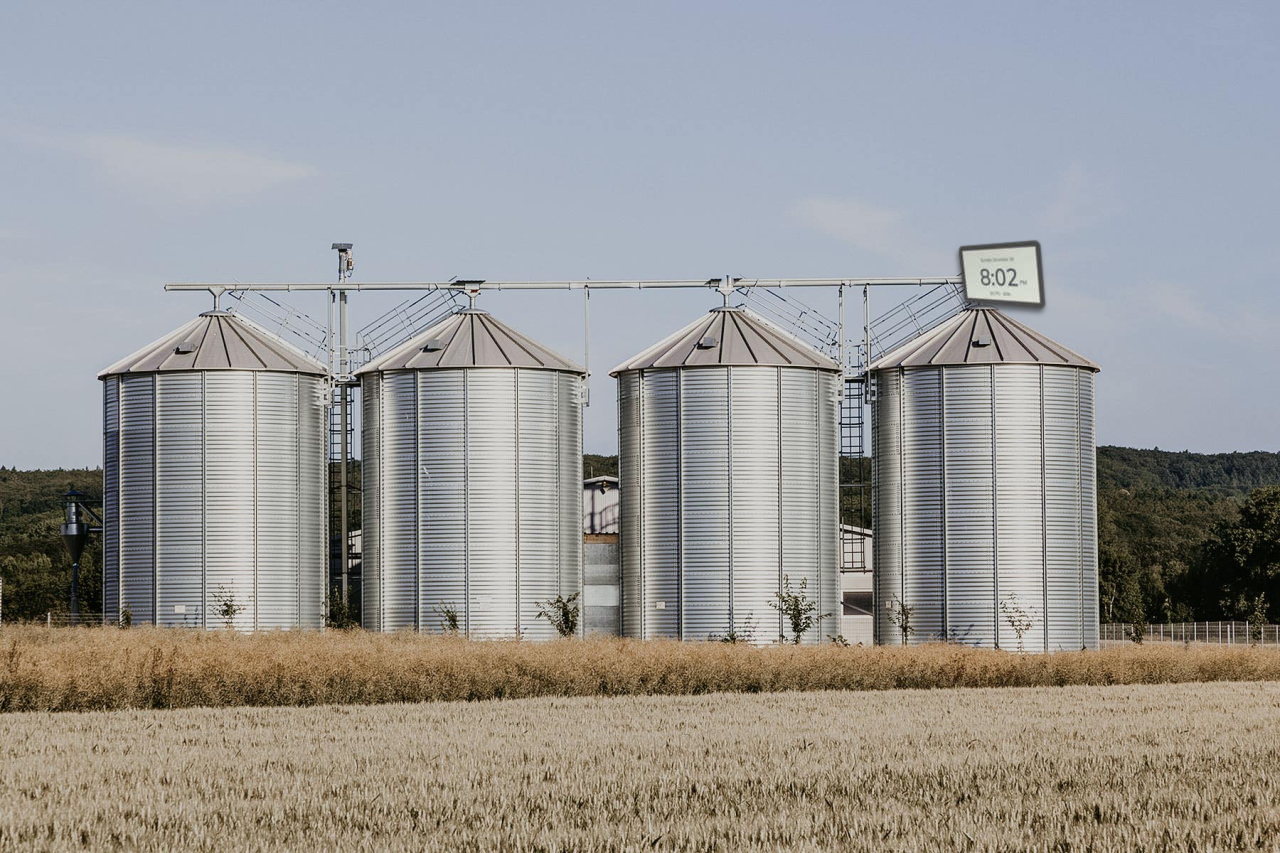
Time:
**8:02**
